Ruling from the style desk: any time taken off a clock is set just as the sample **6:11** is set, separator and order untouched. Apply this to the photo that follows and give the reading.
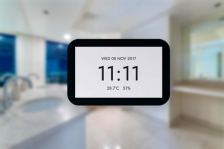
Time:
**11:11**
